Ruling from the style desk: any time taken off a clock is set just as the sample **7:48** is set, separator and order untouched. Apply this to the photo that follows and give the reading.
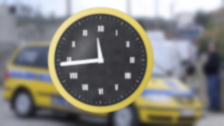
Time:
**11:44**
